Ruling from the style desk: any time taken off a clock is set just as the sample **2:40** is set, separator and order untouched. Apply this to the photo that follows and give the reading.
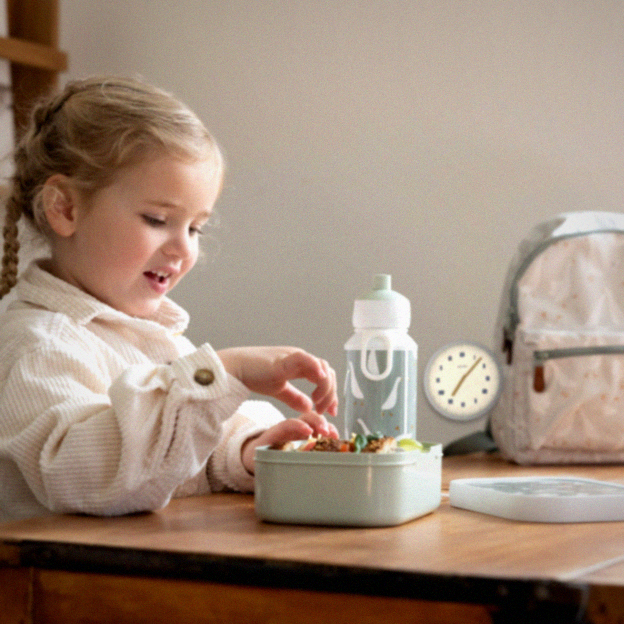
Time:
**7:07**
